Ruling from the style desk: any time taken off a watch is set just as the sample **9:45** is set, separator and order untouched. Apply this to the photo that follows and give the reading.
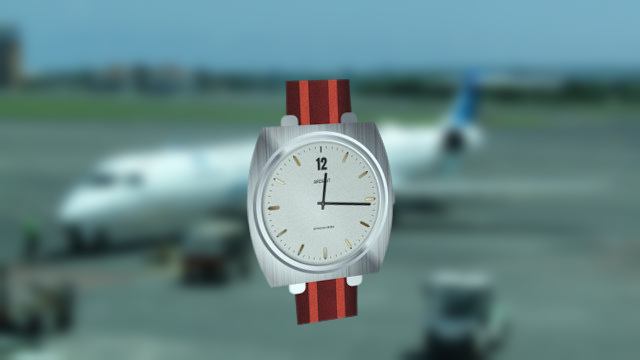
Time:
**12:16**
